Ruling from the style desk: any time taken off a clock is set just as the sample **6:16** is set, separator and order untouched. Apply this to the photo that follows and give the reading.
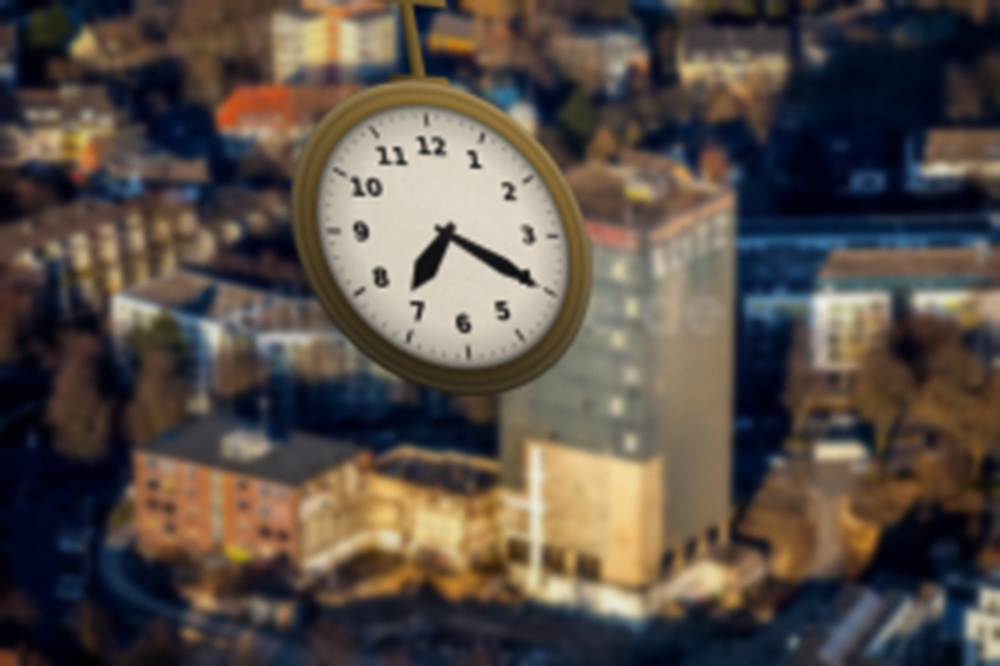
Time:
**7:20**
